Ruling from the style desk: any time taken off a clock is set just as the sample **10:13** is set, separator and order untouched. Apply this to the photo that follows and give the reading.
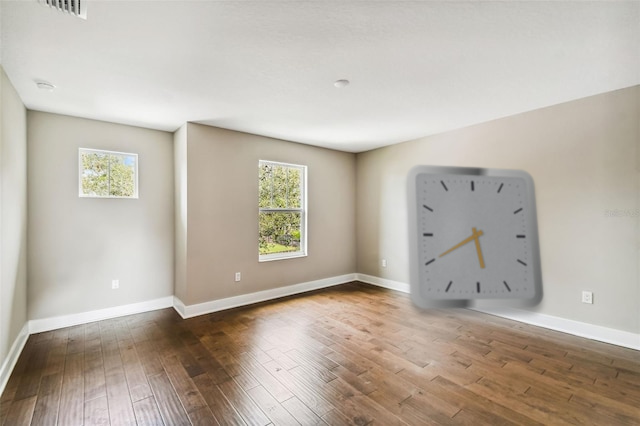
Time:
**5:40**
